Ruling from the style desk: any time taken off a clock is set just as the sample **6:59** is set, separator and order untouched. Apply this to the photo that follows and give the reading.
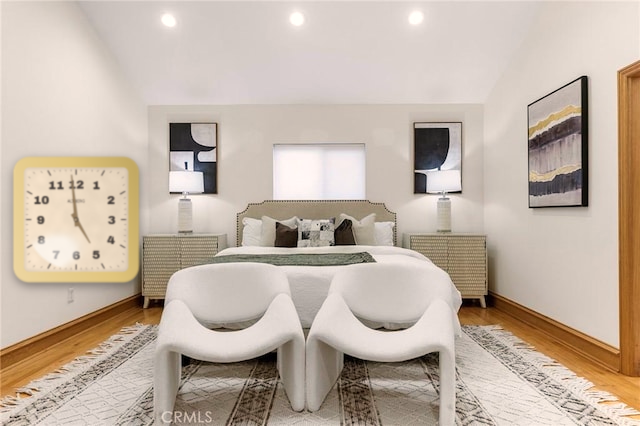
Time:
**4:59**
